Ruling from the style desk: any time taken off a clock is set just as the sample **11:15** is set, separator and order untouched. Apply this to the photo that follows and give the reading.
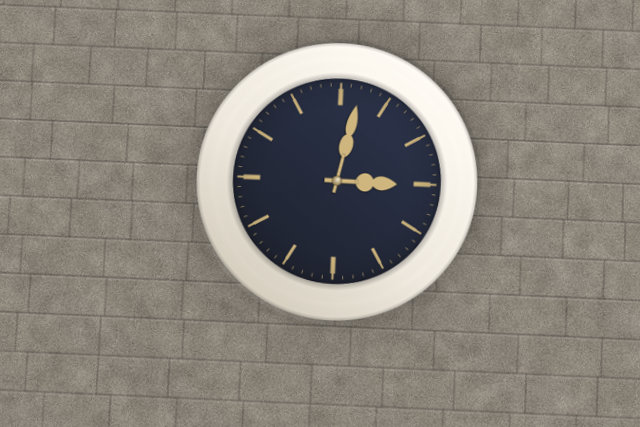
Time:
**3:02**
